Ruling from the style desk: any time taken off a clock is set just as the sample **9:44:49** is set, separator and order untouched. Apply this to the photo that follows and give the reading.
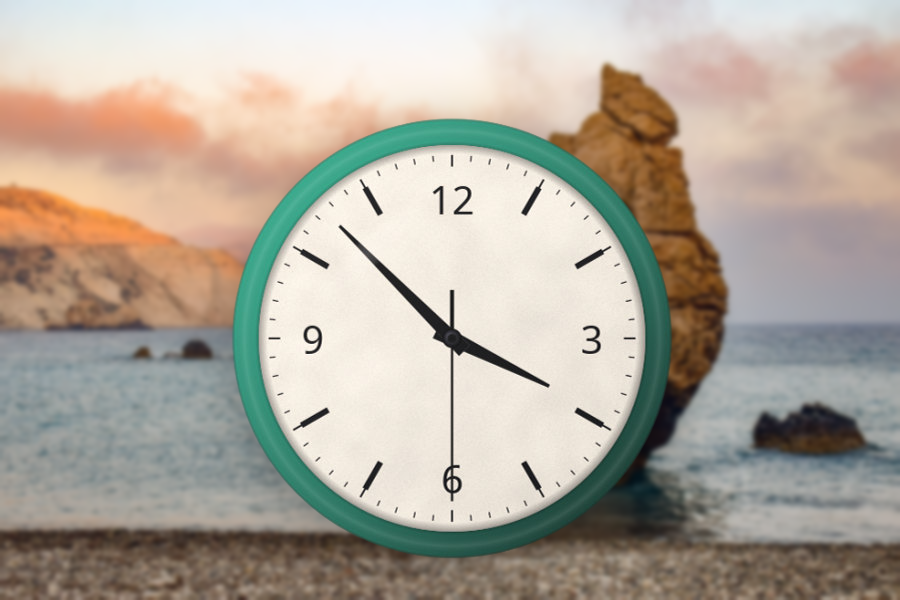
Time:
**3:52:30**
